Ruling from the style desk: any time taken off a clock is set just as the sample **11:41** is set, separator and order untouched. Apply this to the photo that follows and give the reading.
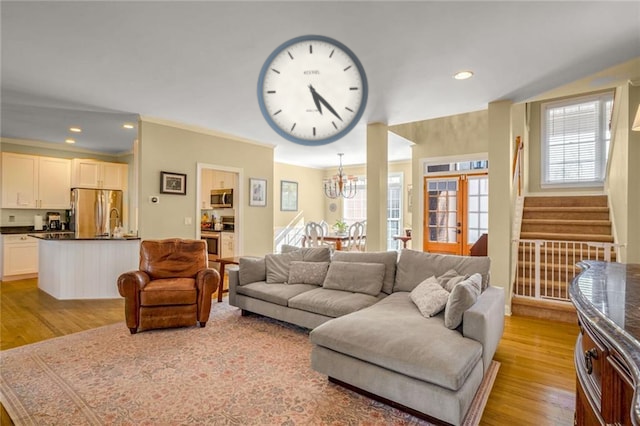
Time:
**5:23**
